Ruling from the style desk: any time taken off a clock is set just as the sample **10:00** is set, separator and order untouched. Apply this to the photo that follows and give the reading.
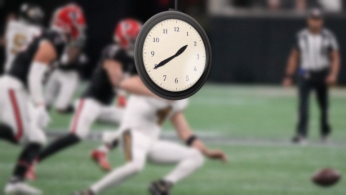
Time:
**1:40**
